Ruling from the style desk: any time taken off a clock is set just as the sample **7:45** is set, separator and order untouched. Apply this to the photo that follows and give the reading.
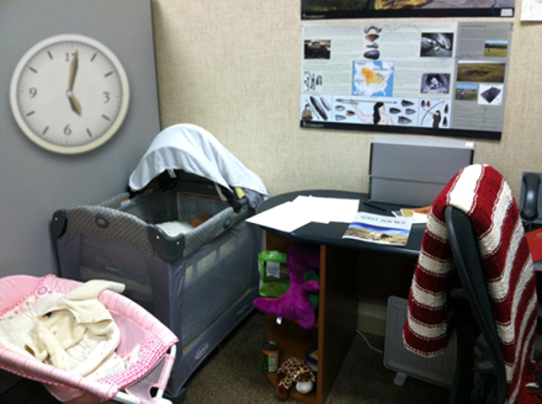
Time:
**5:01**
